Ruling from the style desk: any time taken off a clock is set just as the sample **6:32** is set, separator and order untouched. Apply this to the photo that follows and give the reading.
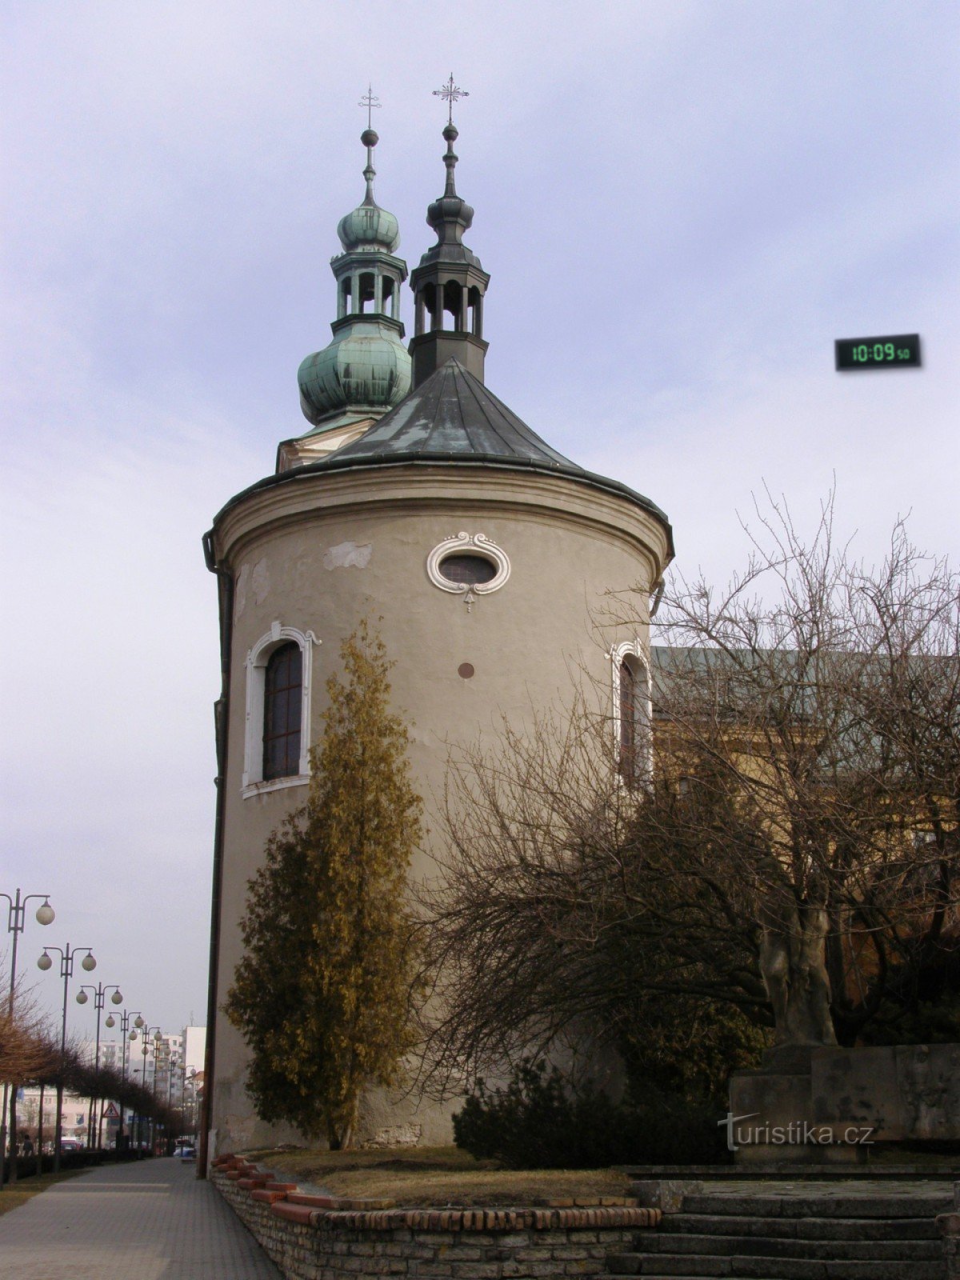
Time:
**10:09**
